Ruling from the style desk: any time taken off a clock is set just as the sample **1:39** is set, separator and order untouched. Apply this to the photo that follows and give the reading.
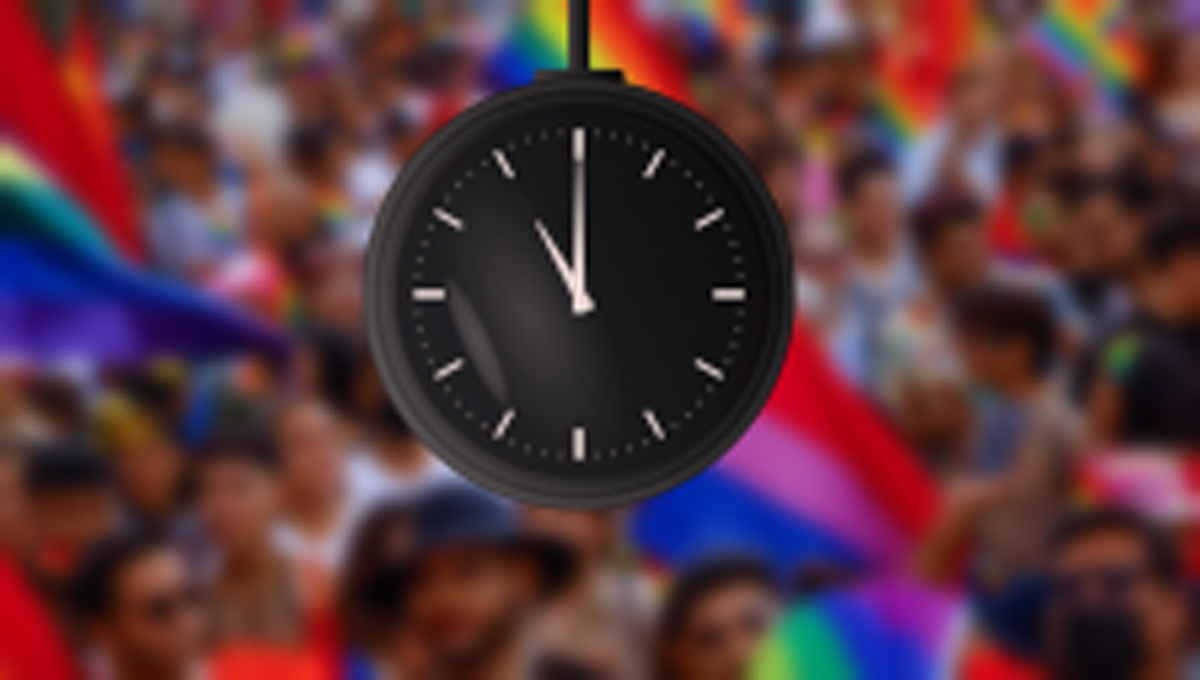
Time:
**11:00**
